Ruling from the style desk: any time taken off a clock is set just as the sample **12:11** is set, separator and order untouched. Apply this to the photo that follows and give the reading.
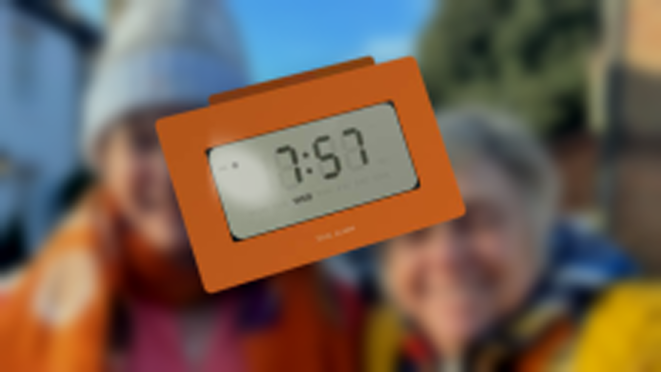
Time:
**7:57**
